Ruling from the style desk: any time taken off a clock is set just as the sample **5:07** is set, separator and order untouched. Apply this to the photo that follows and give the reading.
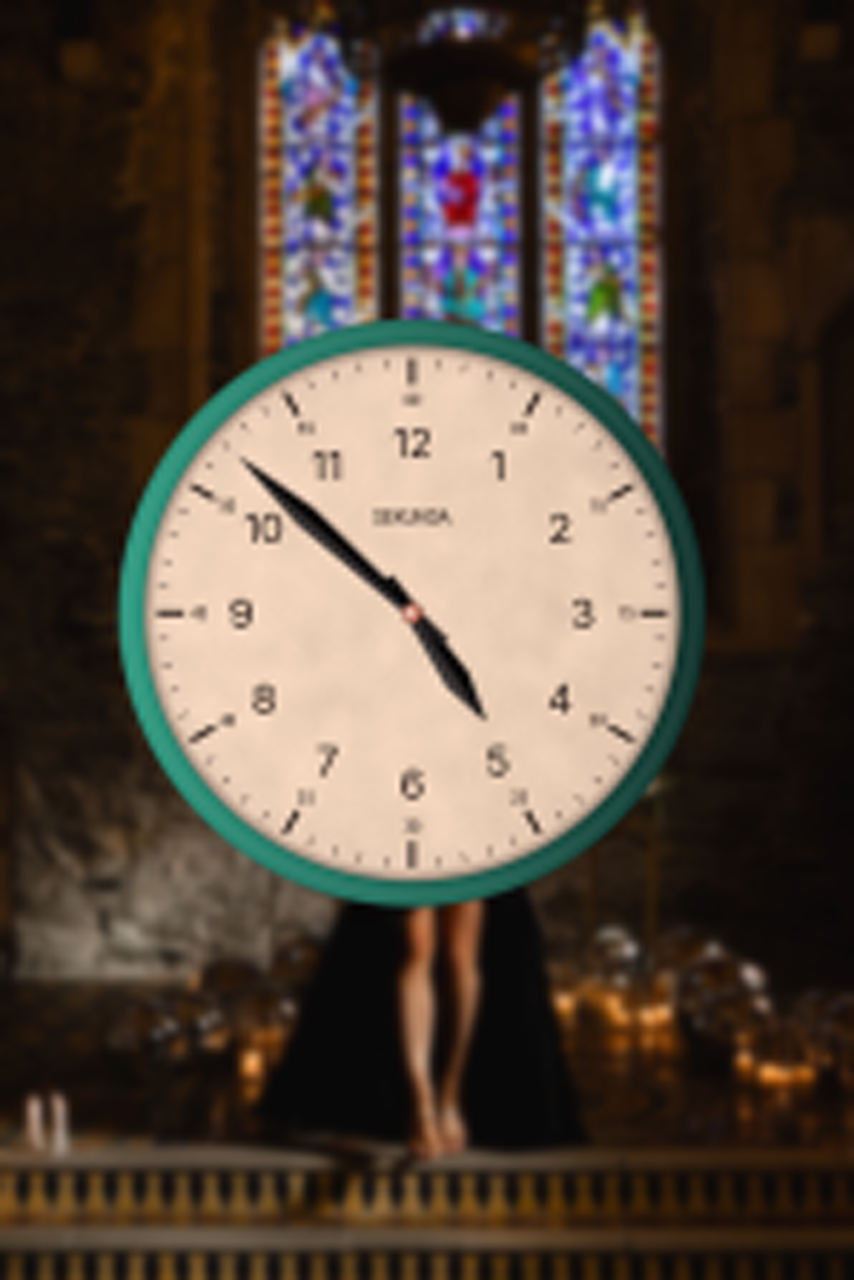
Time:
**4:52**
